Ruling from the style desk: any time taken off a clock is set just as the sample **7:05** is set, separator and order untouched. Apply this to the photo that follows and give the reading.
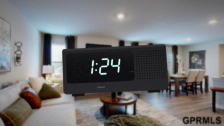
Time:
**1:24**
